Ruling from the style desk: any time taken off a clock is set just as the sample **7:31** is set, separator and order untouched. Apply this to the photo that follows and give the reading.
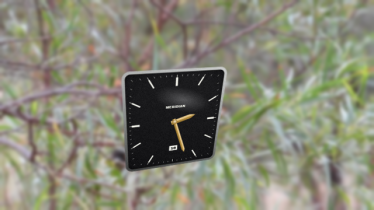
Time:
**2:27**
